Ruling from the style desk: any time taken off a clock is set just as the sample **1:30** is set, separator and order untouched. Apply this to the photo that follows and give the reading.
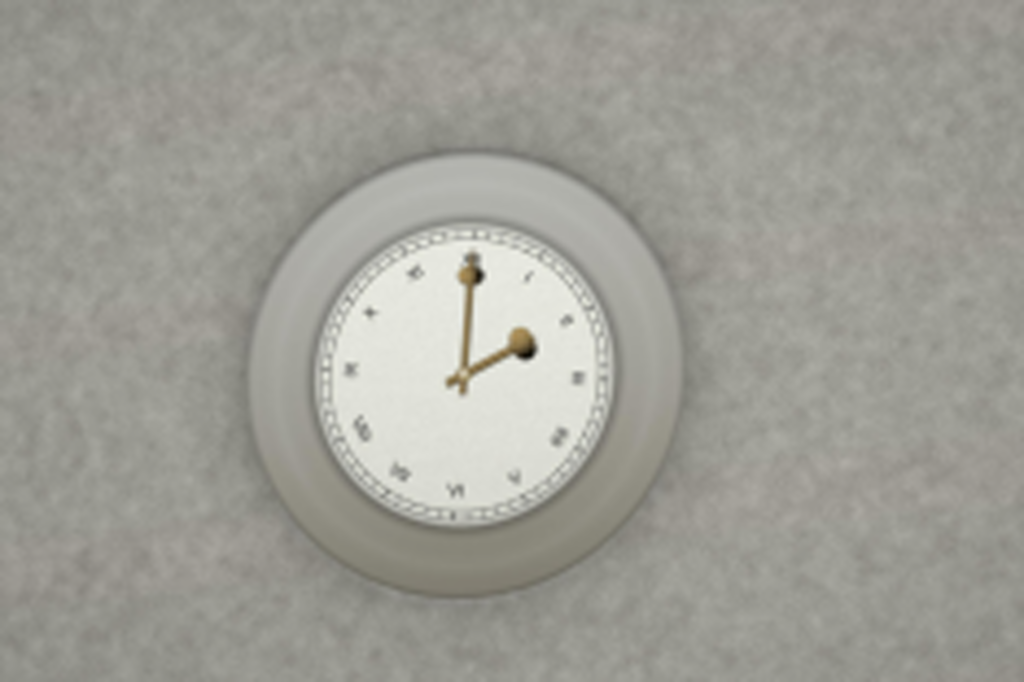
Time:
**2:00**
